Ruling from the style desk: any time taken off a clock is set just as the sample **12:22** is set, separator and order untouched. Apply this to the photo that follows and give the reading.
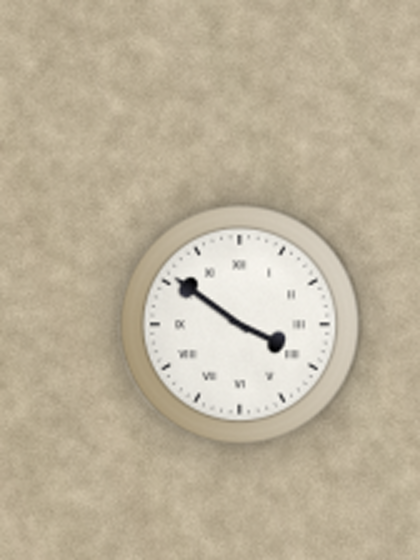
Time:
**3:51**
